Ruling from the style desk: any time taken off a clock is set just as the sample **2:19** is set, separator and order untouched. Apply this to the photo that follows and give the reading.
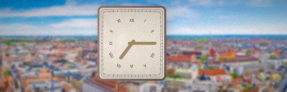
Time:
**7:15**
